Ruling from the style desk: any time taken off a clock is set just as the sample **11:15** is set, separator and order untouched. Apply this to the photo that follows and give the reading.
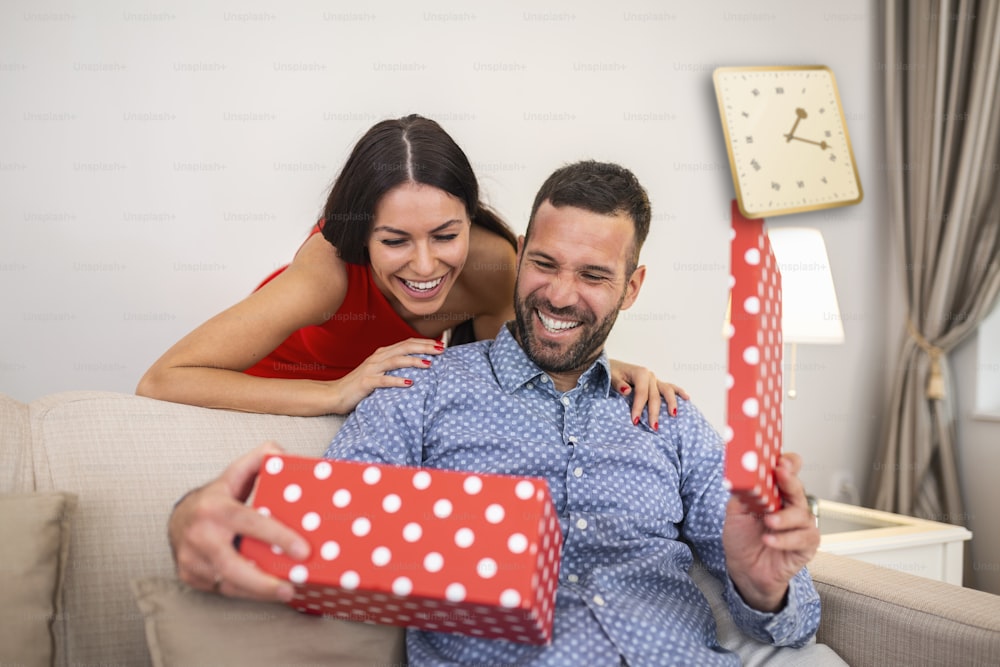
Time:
**1:18**
